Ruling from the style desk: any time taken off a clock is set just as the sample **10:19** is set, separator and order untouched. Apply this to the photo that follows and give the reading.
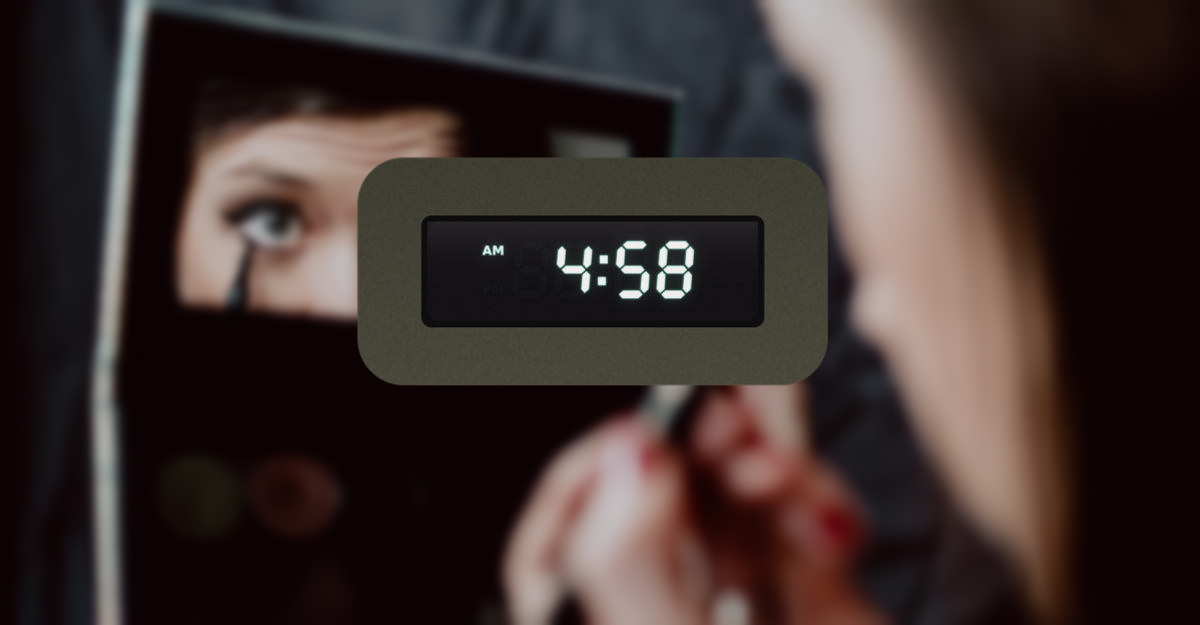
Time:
**4:58**
